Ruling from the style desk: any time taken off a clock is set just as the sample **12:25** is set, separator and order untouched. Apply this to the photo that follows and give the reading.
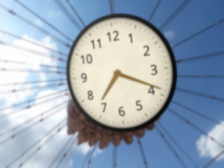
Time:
**7:19**
